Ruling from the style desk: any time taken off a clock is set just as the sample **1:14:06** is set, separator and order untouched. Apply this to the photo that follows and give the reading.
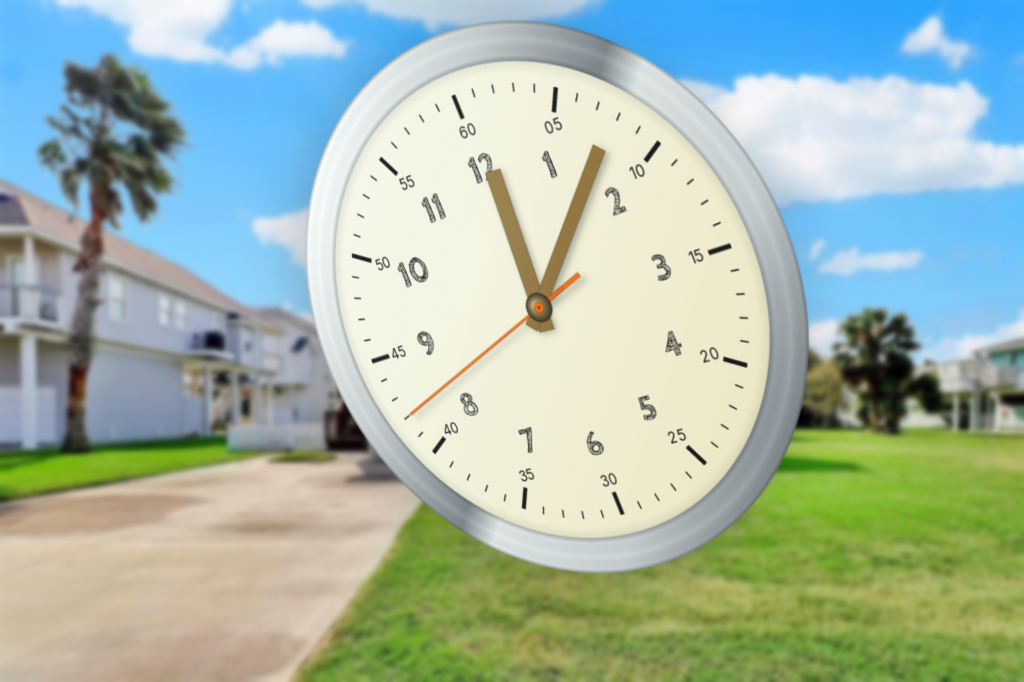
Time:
**12:07:42**
